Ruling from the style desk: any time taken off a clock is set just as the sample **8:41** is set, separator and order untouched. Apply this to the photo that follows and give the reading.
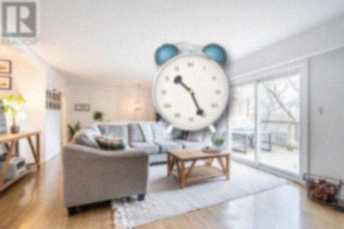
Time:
**10:26**
